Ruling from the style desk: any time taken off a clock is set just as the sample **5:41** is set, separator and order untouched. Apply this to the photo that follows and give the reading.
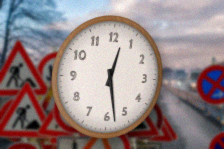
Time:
**12:28**
